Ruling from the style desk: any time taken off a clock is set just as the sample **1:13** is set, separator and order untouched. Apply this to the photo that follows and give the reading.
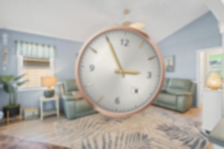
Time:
**2:55**
